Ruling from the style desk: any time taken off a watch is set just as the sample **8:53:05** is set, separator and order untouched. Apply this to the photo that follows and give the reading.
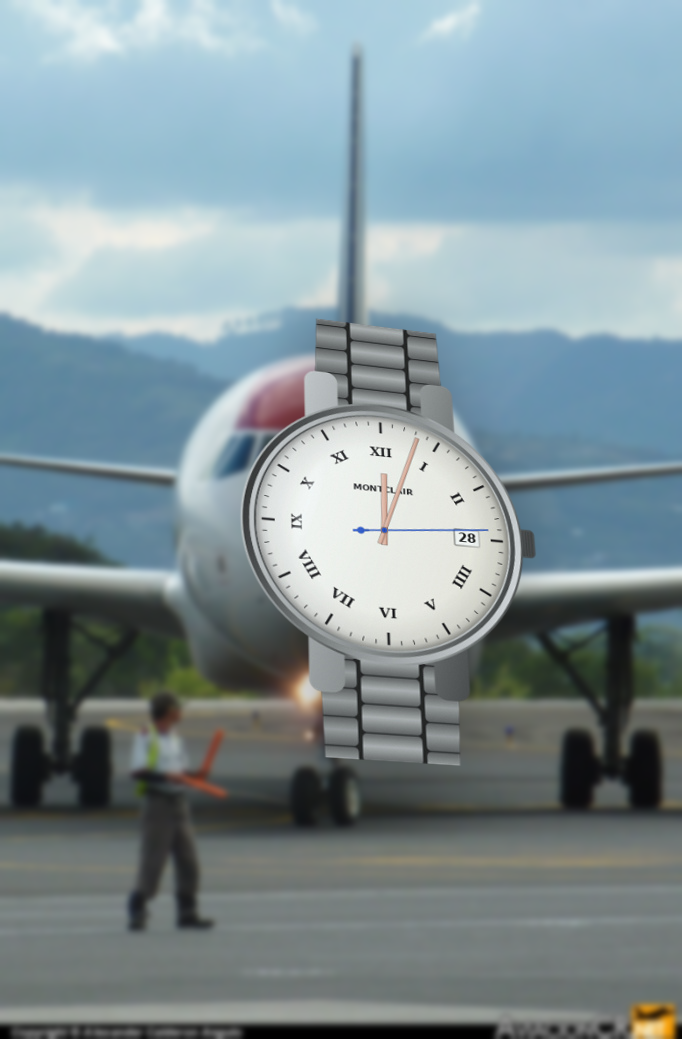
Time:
**12:03:14**
